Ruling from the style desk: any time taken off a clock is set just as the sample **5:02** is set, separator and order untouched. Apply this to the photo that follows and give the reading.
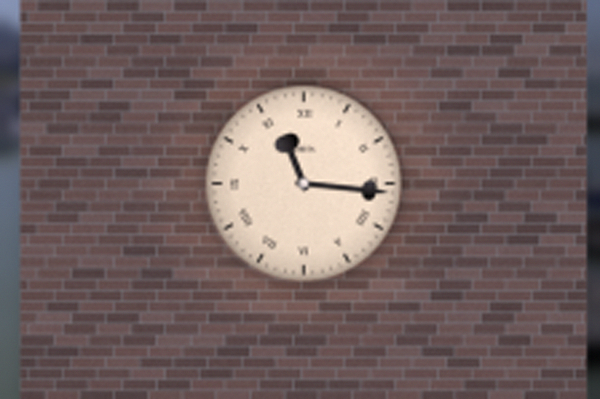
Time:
**11:16**
